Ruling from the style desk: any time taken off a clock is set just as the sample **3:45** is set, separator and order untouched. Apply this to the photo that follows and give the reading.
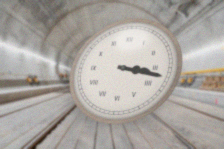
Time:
**3:17**
